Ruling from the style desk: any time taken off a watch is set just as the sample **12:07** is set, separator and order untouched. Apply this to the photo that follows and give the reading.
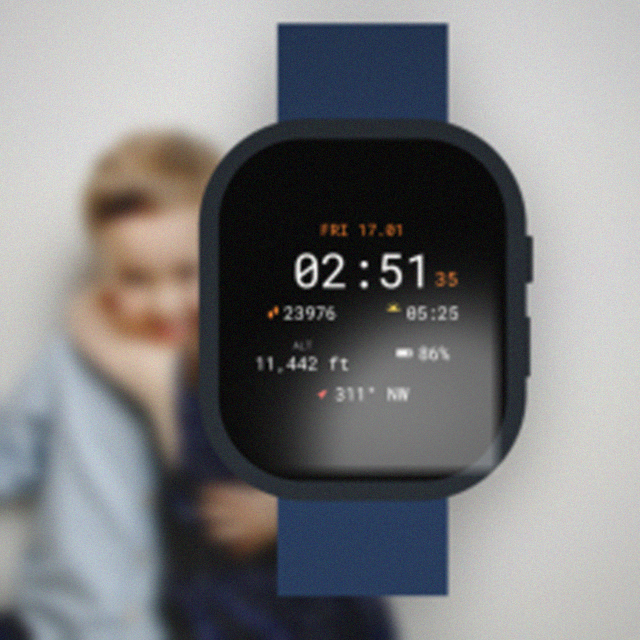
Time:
**2:51**
